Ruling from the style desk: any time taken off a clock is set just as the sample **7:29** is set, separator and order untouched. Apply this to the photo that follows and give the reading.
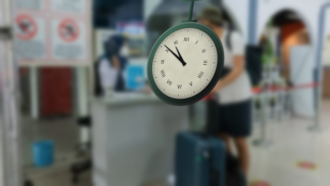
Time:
**10:51**
